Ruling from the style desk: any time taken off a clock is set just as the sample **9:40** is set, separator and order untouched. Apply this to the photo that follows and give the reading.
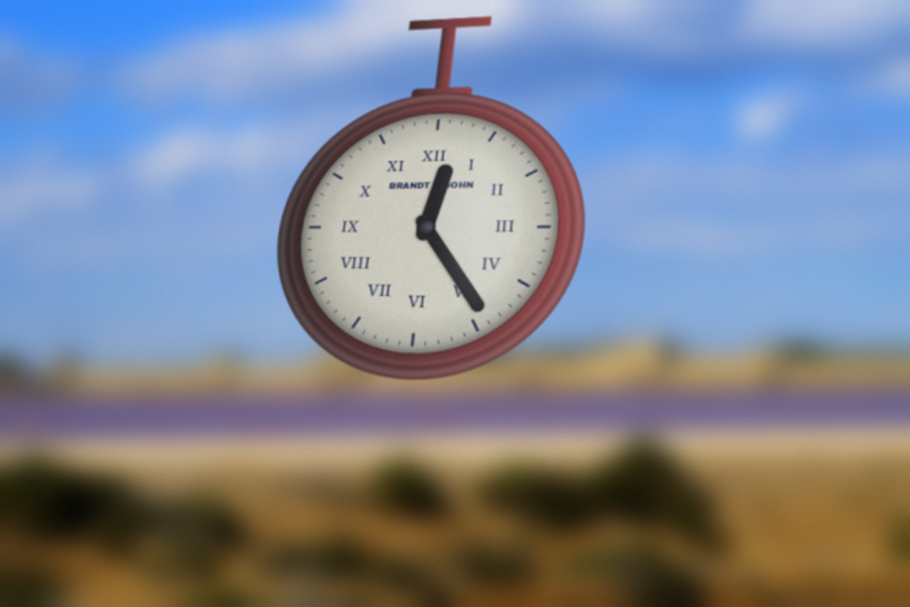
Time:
**12:24**
